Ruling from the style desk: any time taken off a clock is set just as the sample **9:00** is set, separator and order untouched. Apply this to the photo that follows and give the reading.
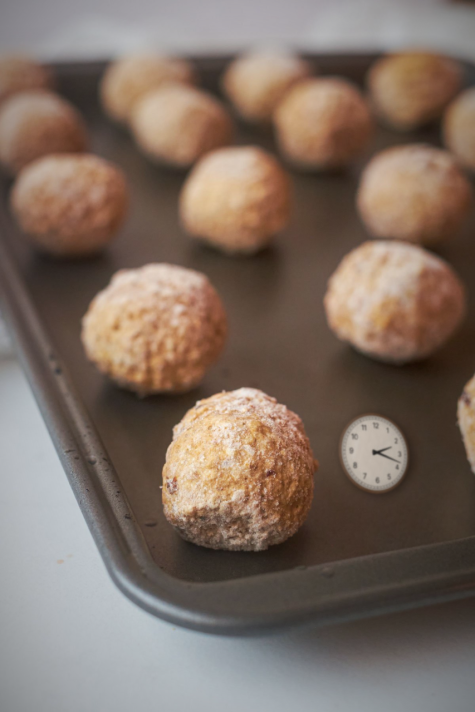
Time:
**2:18**
